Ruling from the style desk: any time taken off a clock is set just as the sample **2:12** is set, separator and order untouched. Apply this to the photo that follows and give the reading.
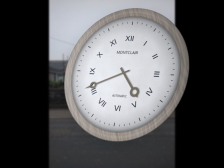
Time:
**4:41**
